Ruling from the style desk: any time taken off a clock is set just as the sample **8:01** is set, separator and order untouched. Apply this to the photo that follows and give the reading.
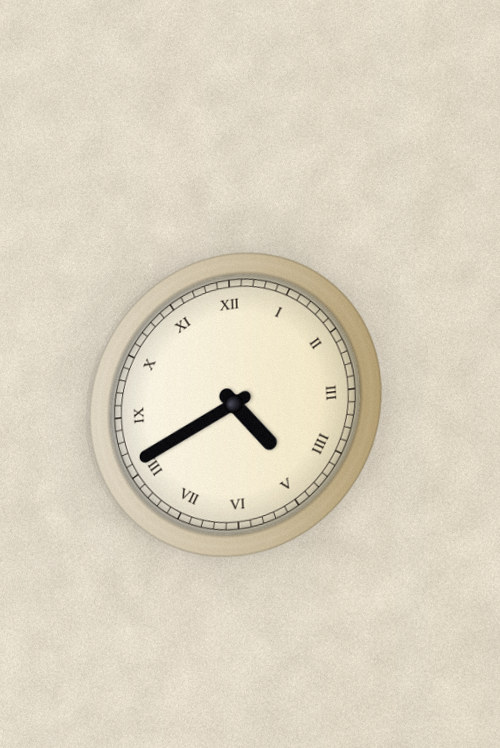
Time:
**4:41**
